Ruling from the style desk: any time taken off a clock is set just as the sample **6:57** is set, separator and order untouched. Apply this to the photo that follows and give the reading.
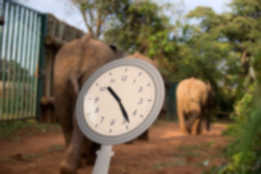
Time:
**10:24**
